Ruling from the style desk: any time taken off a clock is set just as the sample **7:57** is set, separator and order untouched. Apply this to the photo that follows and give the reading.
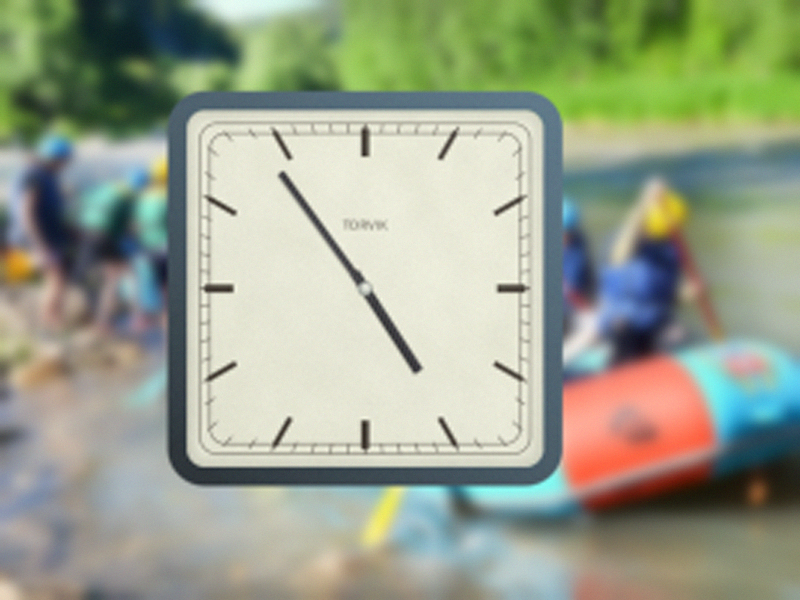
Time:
**4:54**
